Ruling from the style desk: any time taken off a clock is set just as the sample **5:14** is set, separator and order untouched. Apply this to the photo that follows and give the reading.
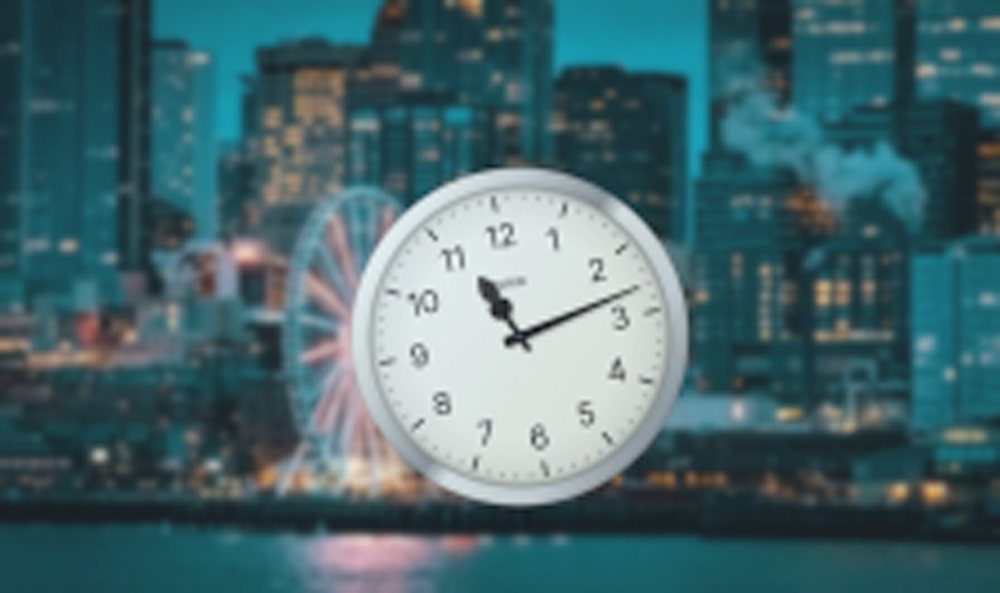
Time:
**11:13**
